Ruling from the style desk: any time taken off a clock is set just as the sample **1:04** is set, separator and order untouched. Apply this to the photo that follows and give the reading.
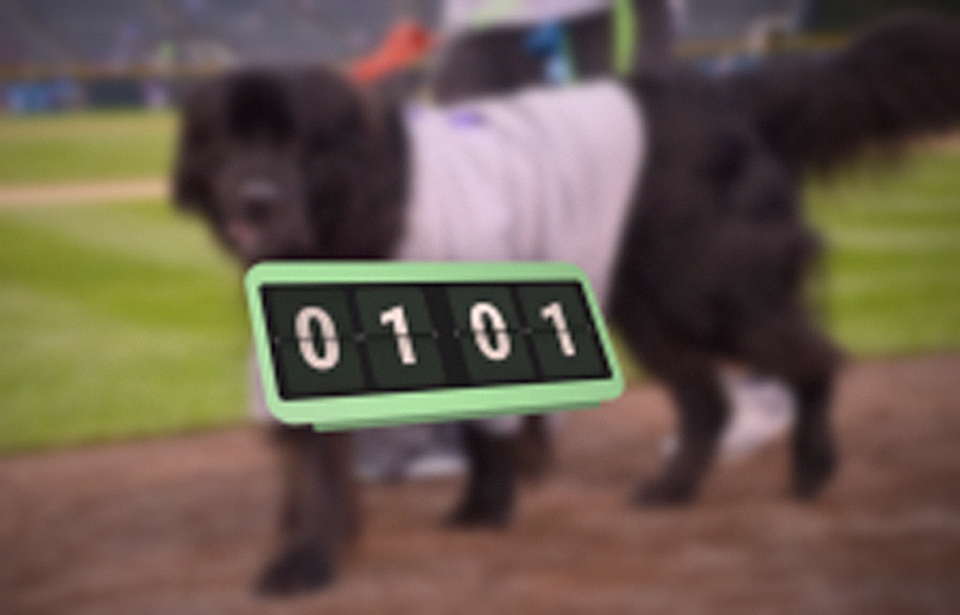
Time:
**1:01**
